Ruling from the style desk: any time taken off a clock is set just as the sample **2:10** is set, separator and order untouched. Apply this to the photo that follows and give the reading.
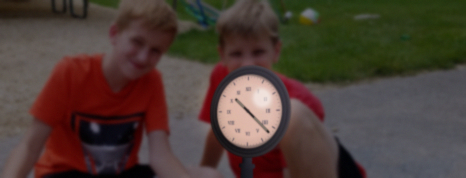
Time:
**10:22**
